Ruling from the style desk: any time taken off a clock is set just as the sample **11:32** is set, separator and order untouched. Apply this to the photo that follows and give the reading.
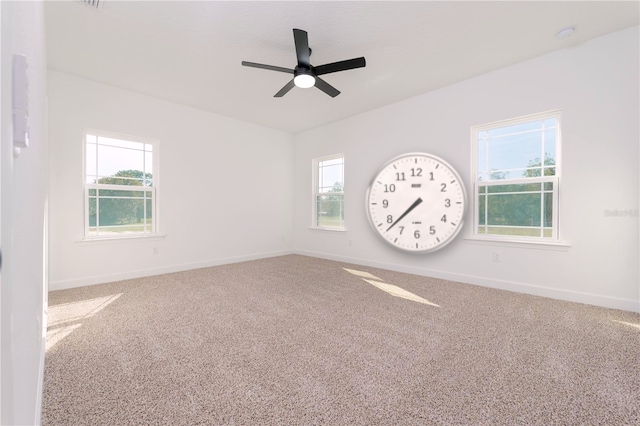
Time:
**7:38**
